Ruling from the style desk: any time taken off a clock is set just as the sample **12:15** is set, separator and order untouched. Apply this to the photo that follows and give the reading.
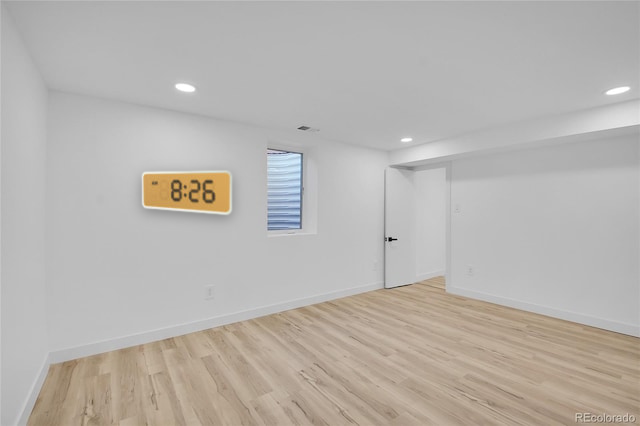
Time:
**8:26**
